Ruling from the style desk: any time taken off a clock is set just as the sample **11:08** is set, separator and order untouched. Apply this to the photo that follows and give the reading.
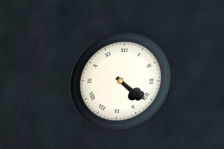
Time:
**4:21**
